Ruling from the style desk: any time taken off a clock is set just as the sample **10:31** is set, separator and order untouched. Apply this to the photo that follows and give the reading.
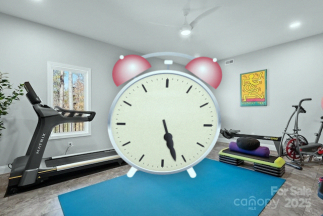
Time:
**5:27**
